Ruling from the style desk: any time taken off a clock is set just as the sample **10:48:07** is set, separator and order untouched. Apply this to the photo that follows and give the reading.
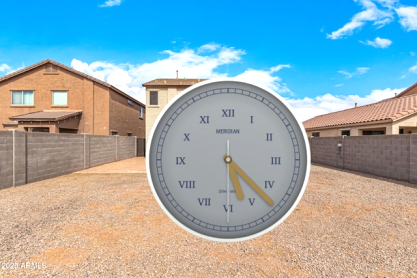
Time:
**5:22:30**
